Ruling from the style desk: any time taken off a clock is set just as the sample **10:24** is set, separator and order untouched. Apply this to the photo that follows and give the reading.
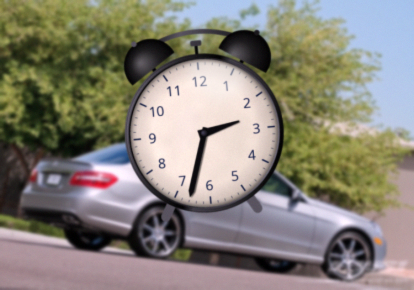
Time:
**2:33**
